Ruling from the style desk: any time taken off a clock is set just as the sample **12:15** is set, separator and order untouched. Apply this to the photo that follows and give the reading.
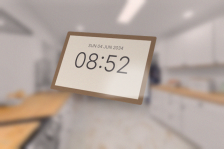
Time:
**8:52**
